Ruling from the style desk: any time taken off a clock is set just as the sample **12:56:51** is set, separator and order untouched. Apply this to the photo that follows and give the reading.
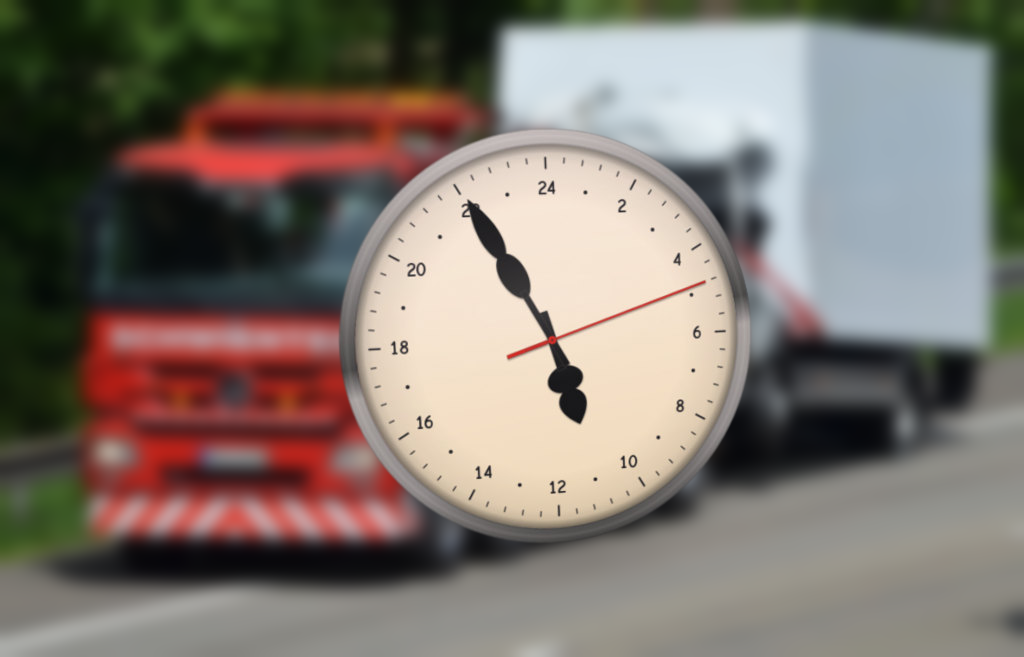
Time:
**10:55:12**
